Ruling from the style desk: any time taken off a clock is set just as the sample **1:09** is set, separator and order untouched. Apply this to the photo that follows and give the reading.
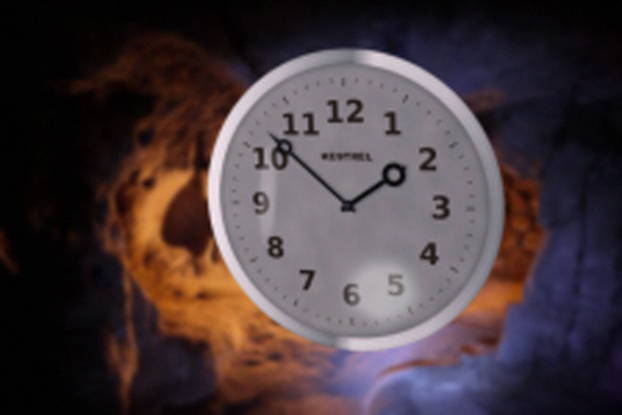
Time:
**1:52**
